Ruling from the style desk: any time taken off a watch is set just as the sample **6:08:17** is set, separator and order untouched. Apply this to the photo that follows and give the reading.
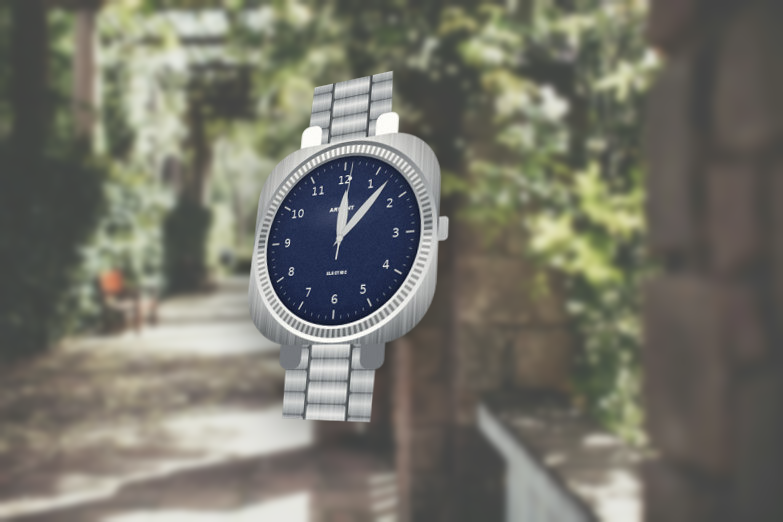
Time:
**12:07:01**
